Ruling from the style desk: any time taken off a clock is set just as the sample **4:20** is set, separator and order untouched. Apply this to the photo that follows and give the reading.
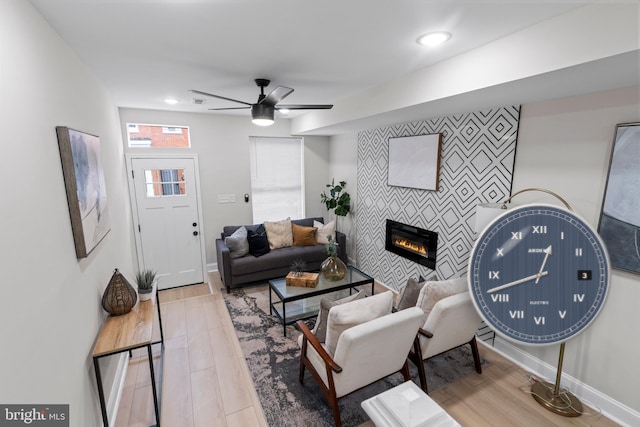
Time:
**12:42**
